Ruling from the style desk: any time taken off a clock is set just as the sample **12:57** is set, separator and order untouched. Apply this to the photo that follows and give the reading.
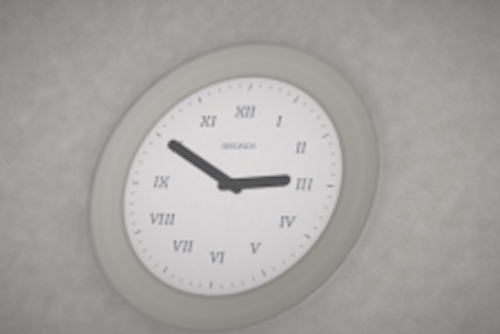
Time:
**2:50**
